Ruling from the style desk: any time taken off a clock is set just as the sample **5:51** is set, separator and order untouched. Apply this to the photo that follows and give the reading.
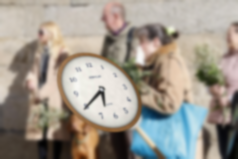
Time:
**6:40**
